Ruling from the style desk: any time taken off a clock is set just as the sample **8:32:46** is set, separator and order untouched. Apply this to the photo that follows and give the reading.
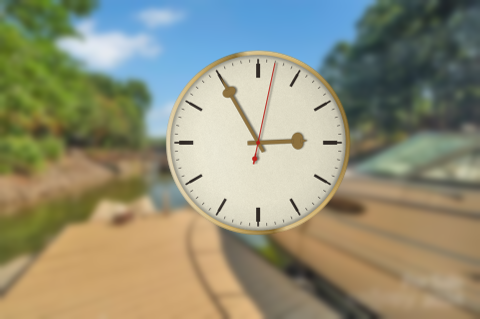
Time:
**2:55:02**
